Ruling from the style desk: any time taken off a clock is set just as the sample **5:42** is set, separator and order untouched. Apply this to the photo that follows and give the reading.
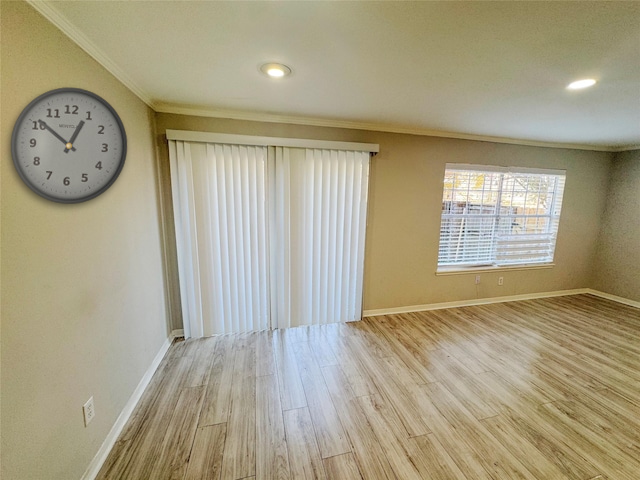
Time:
**12:51**
